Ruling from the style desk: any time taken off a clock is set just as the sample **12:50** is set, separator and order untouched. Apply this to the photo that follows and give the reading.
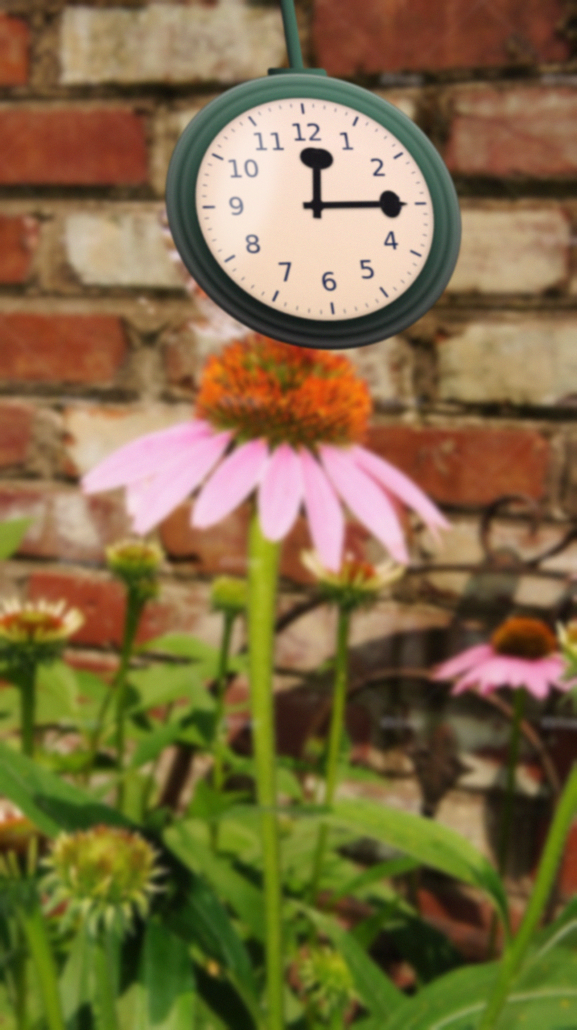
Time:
**12:15**
